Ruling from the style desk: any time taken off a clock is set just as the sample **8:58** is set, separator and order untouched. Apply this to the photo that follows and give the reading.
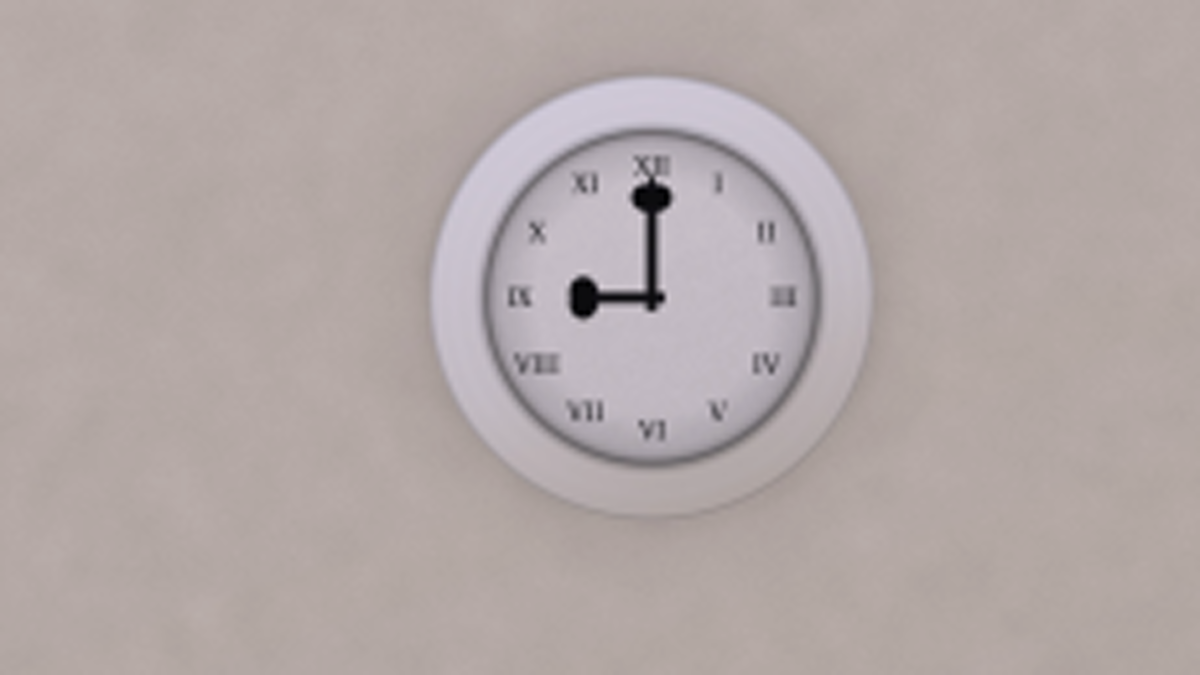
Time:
**9:00**
